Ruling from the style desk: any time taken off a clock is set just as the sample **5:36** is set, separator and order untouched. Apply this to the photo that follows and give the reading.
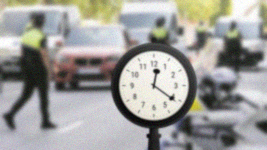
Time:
**12:21**
